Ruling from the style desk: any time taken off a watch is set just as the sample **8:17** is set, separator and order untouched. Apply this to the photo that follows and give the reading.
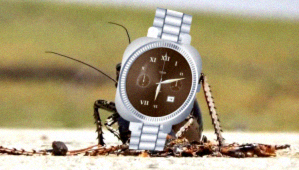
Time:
**6:12**
